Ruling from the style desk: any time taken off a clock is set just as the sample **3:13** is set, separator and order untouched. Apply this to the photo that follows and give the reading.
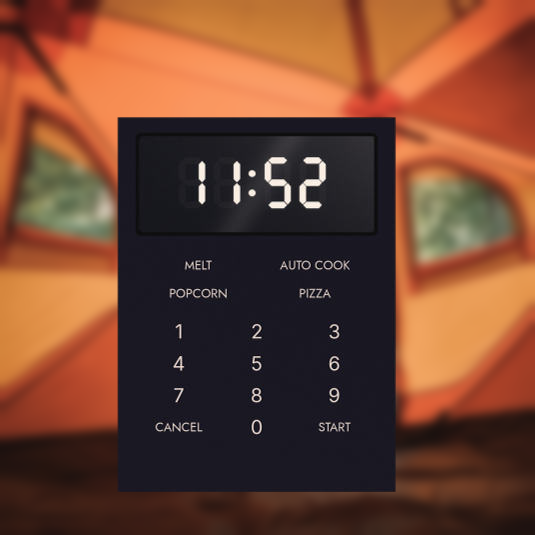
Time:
**11:52**
